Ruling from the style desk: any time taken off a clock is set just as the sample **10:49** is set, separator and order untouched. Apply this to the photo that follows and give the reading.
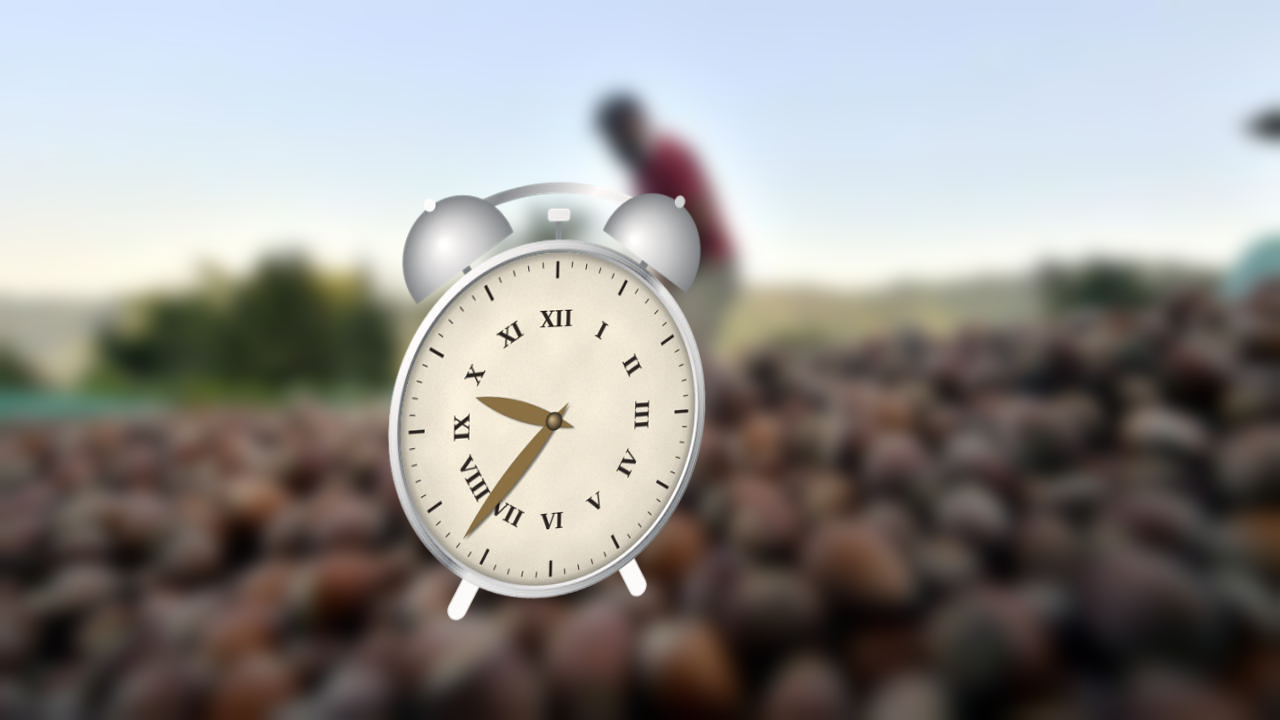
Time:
**9:37**
